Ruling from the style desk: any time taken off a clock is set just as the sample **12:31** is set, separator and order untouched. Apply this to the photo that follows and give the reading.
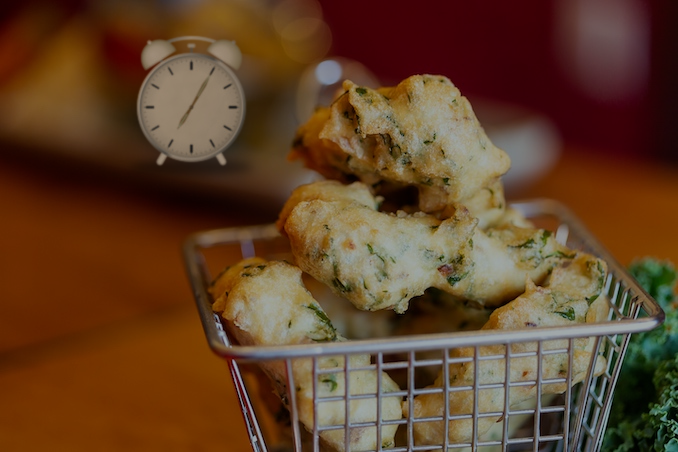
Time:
**7:05**
